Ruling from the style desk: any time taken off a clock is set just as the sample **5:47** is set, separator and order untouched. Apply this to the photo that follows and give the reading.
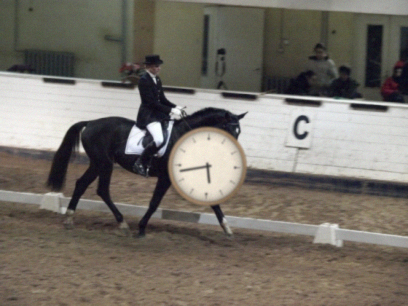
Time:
**5:43**
